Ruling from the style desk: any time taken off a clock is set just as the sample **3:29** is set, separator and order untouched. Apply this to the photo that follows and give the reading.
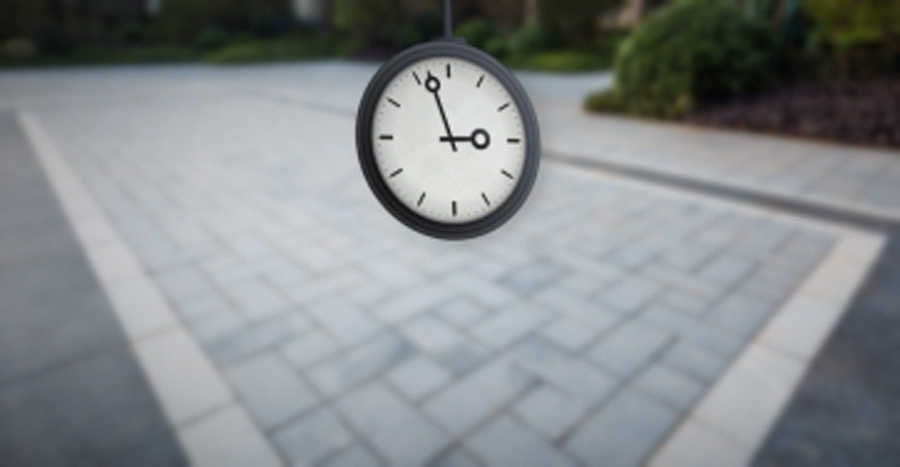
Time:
**2:57**
